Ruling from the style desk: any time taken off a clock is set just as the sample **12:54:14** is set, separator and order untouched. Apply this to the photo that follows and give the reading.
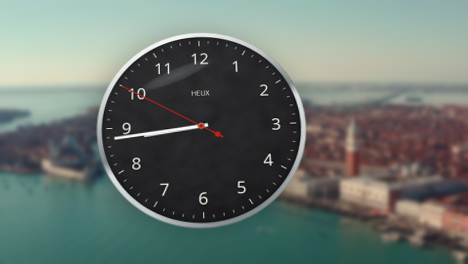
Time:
**8:43:50**
